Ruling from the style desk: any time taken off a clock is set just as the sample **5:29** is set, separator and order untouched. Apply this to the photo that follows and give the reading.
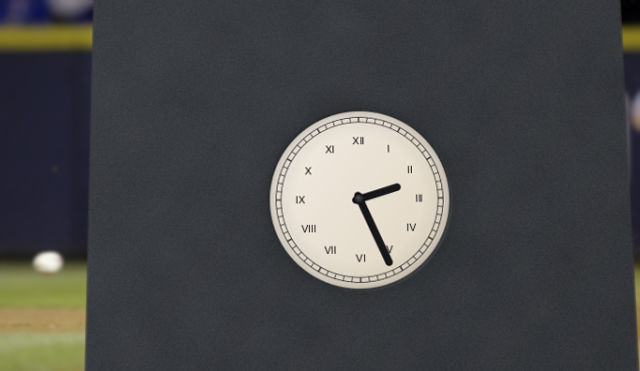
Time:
**2:26**
